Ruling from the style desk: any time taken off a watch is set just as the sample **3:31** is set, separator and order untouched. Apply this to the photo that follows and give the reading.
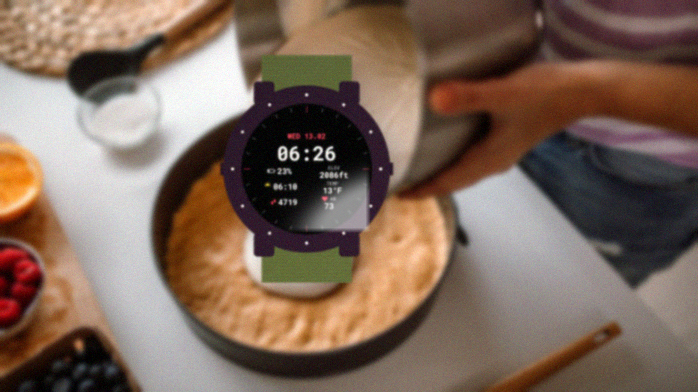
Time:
**6:26**
